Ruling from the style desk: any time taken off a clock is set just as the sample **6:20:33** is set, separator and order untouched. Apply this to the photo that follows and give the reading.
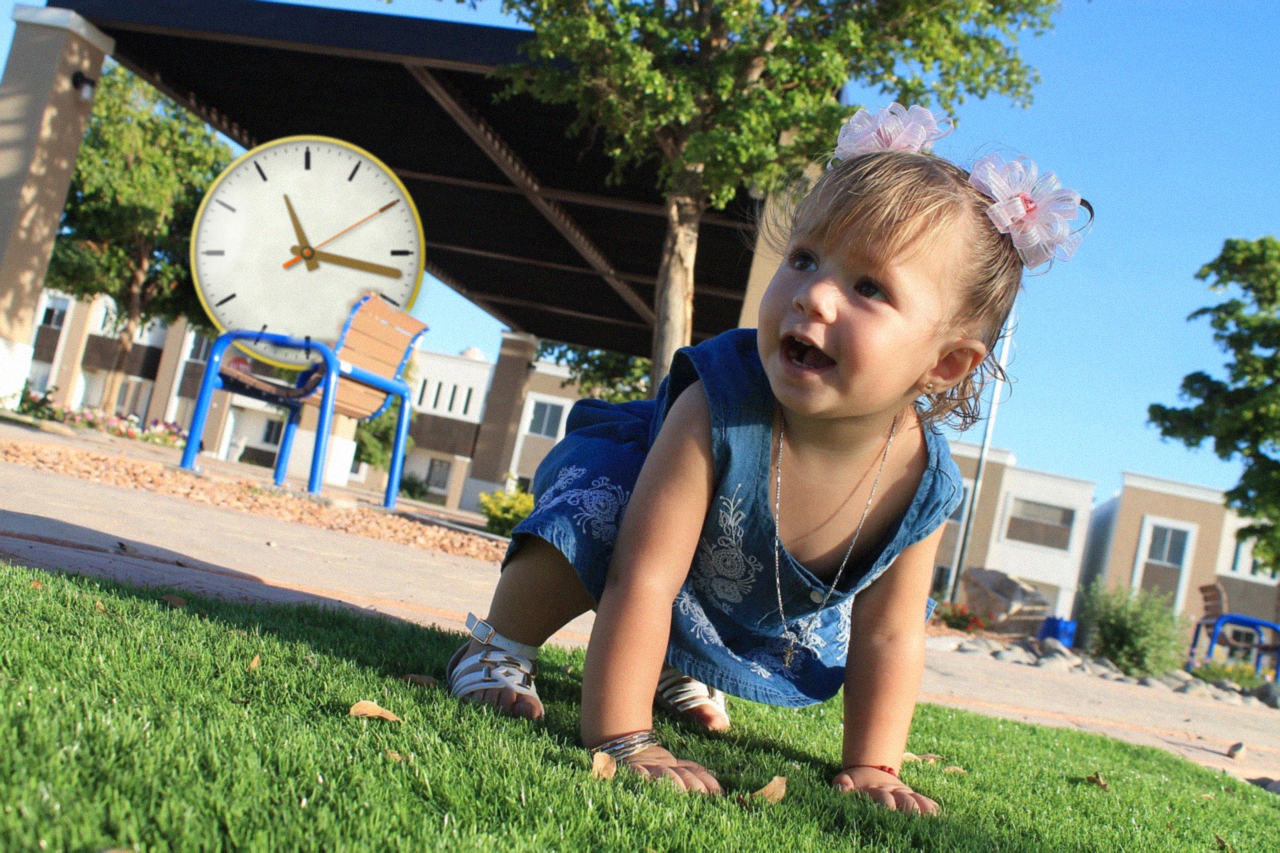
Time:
**11:17:10**
